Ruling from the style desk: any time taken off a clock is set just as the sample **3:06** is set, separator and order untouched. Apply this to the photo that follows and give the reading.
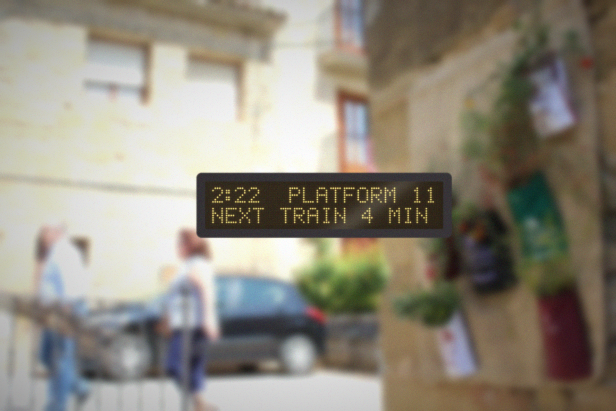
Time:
**2:22**
